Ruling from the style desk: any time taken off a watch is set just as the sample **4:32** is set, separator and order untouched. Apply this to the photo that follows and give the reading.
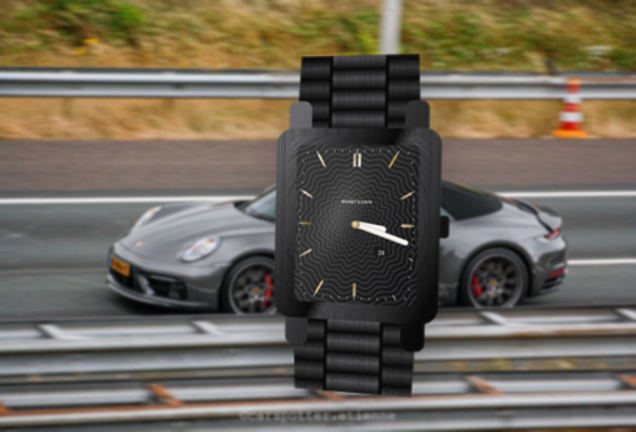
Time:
**3:18**
